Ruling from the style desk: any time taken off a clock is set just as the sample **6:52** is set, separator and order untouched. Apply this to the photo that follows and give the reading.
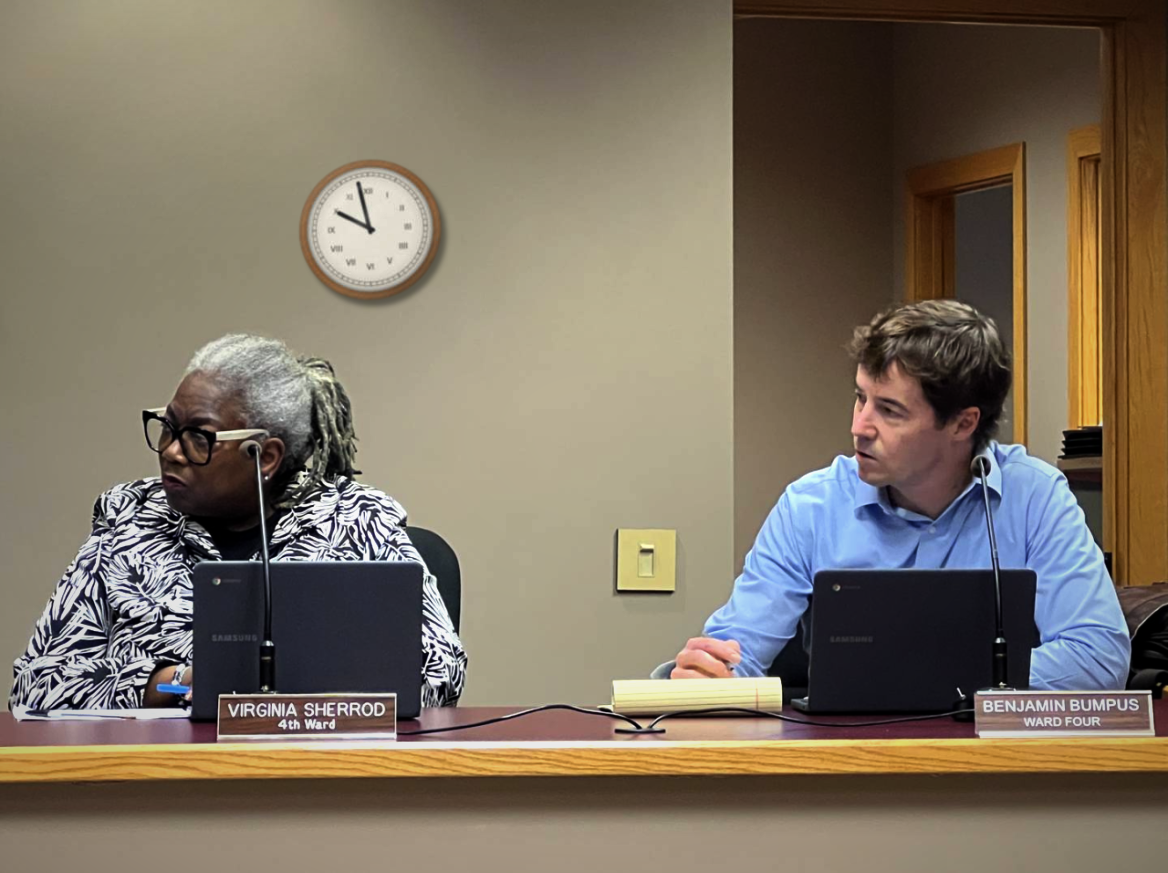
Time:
**9:58**
